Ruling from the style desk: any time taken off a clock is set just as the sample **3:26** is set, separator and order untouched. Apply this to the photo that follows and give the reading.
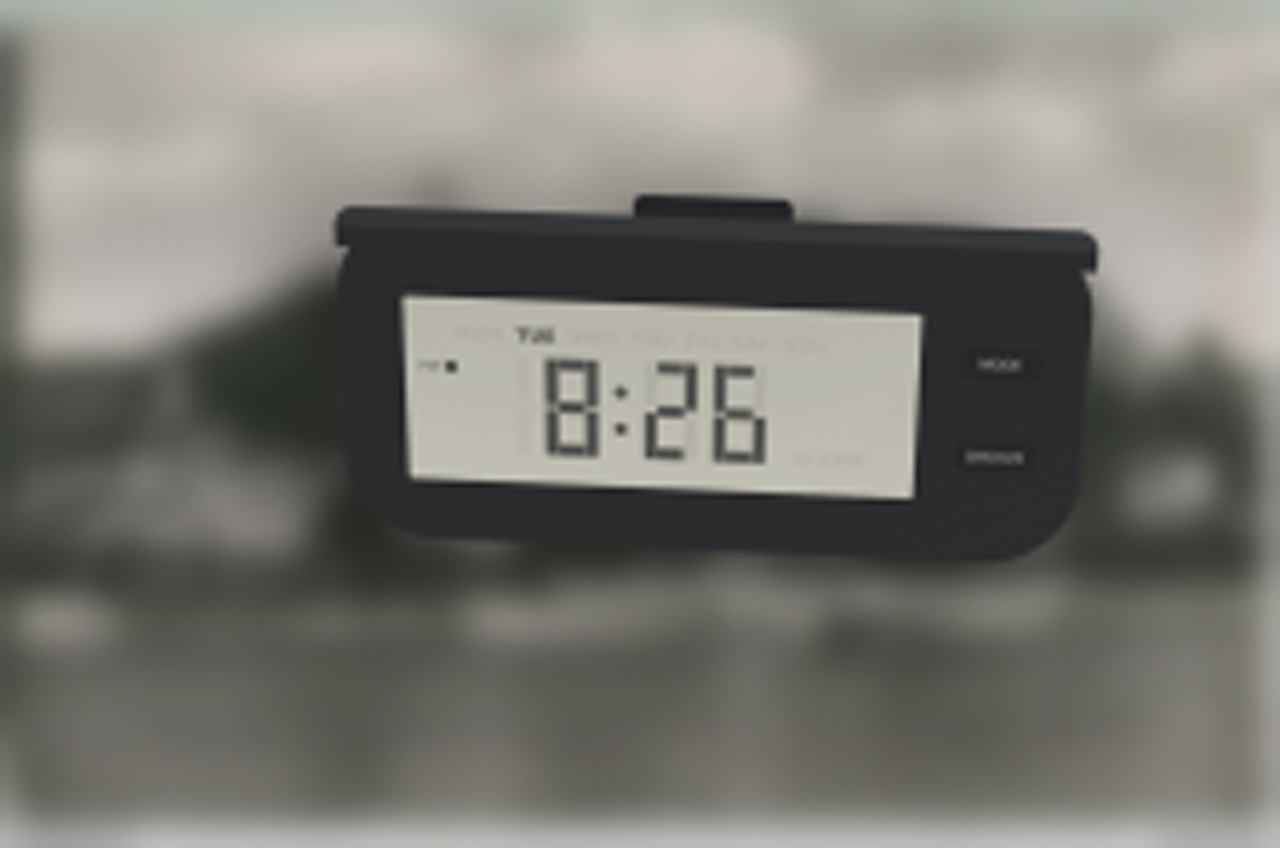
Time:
**8:26**
